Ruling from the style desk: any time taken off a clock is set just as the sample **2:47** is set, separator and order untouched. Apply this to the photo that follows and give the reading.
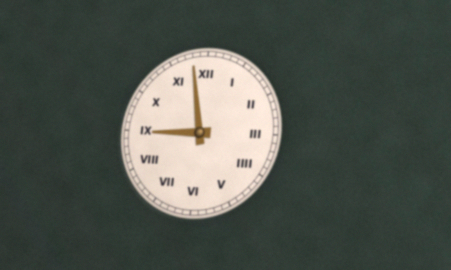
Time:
**8:58**
